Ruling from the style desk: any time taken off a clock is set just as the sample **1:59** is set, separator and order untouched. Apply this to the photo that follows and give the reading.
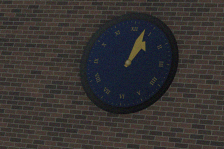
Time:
**1:03**
